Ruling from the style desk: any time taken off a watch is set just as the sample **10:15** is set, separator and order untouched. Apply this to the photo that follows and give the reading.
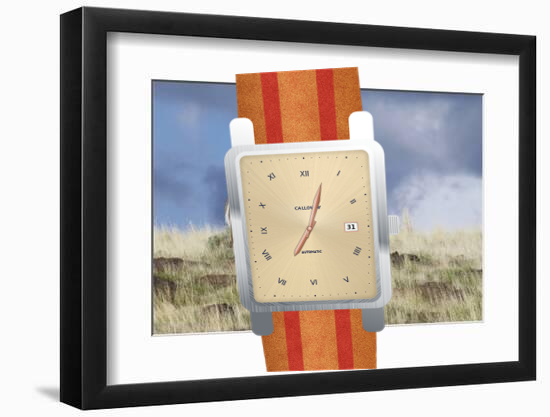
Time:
**7:03**
